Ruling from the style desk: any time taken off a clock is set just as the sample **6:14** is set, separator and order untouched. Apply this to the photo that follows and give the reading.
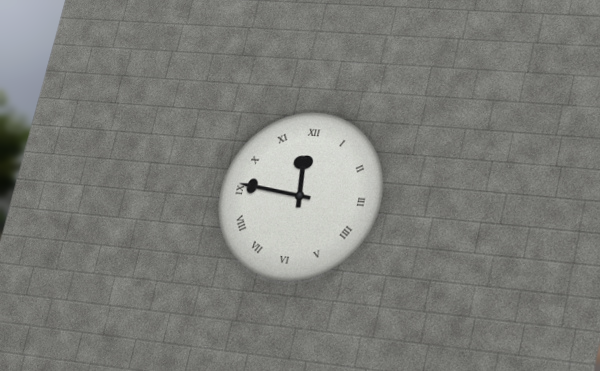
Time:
**11:46**
